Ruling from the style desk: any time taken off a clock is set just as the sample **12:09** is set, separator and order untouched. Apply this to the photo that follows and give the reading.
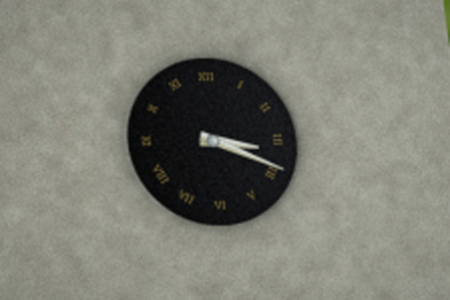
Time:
**3:19**
